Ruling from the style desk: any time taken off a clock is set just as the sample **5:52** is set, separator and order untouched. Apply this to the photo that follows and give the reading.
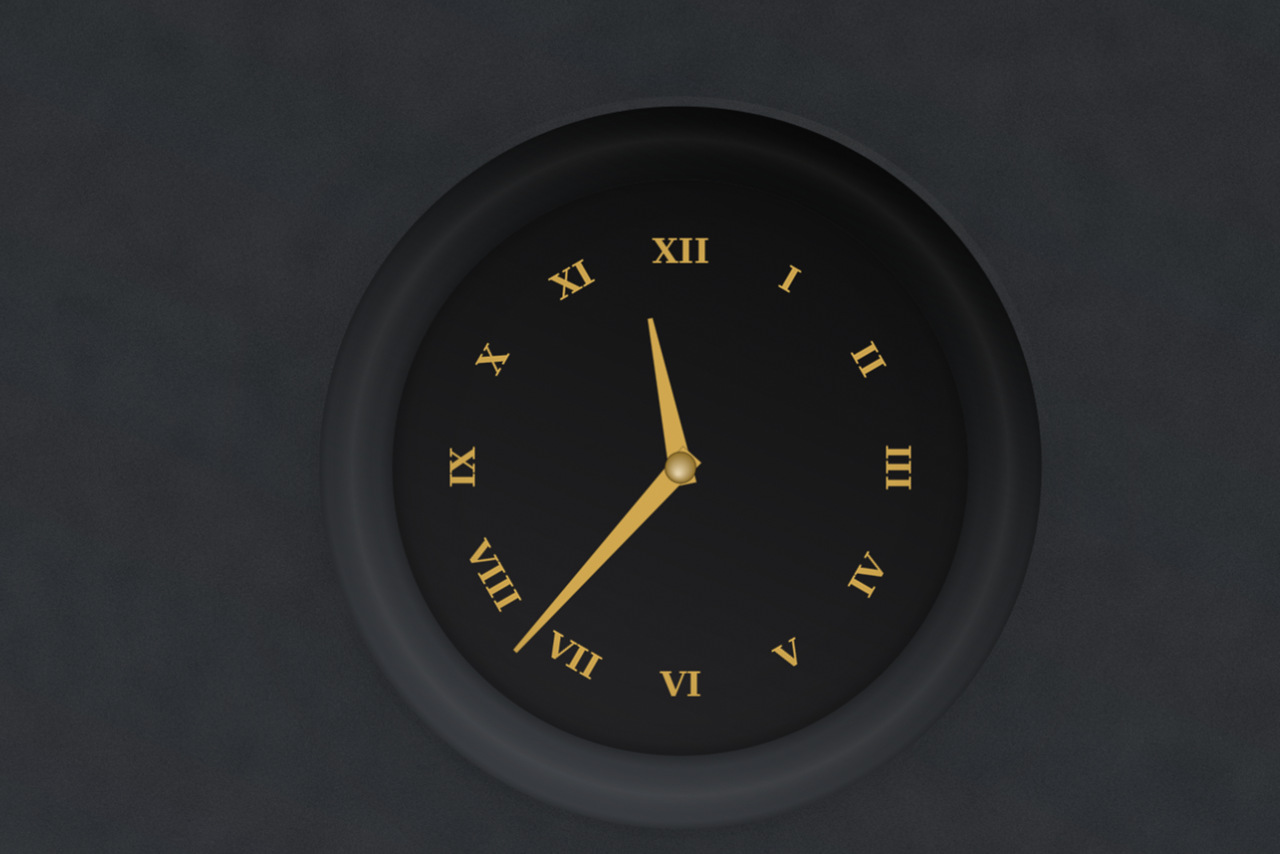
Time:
**11:37**
